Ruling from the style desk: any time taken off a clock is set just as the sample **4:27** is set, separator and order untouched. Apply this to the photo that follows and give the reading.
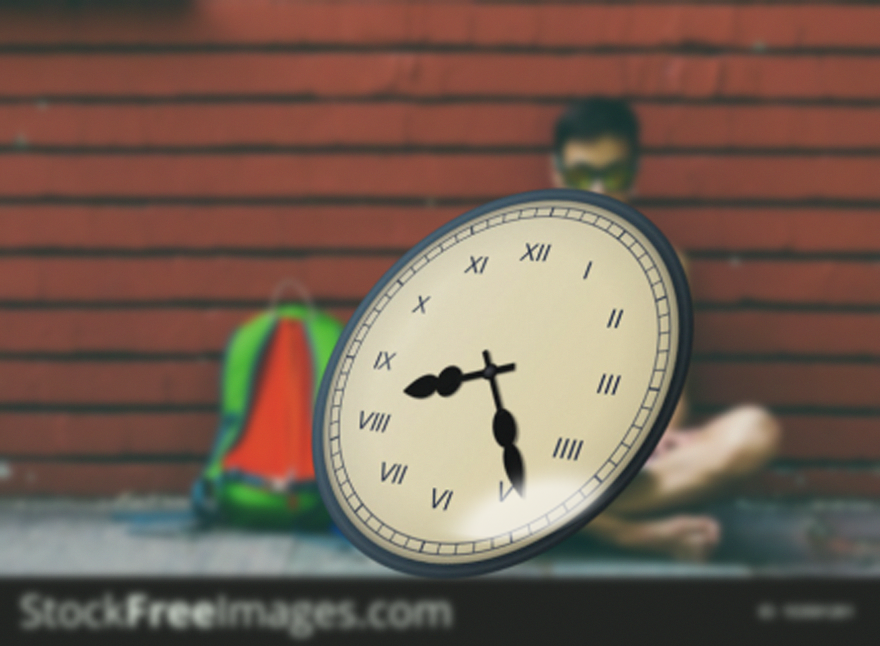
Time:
**8:24**
